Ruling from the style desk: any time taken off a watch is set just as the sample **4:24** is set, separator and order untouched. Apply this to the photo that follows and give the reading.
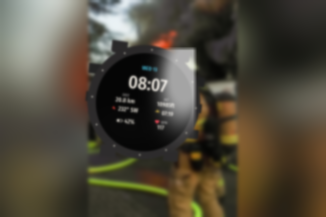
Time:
**8:07**
